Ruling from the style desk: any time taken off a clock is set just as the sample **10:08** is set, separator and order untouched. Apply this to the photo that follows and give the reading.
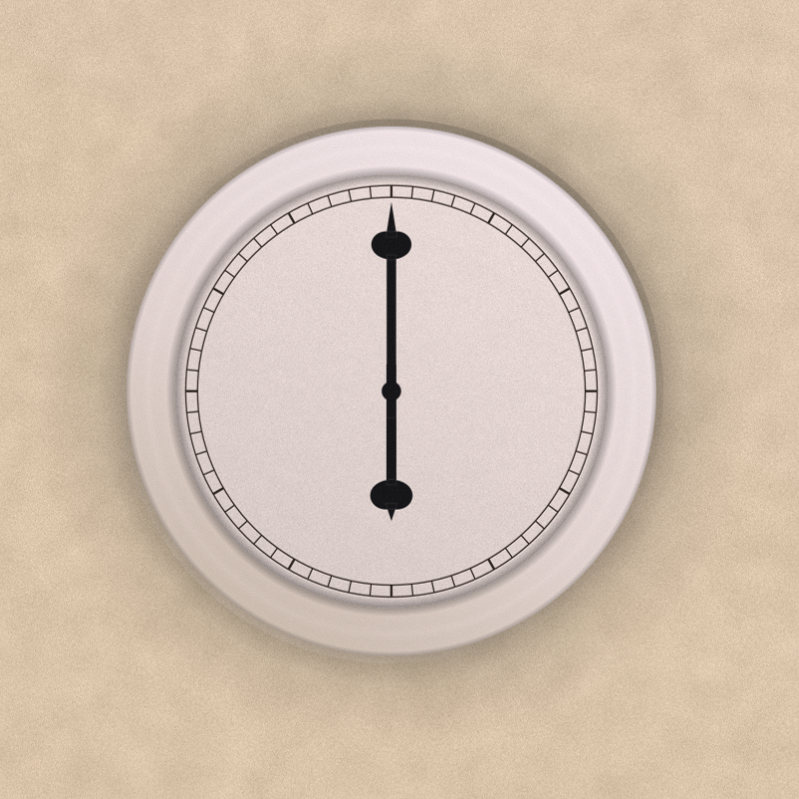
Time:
**6:00**
